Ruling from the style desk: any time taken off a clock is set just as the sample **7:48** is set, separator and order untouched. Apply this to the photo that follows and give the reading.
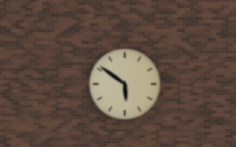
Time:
**5:51**
